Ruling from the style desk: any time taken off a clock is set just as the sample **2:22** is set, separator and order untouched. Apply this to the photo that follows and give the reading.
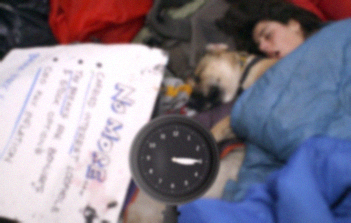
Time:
**3:15**
